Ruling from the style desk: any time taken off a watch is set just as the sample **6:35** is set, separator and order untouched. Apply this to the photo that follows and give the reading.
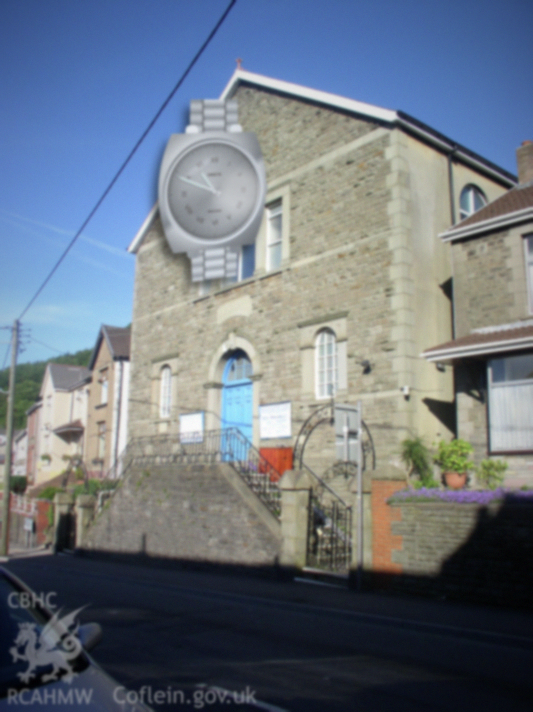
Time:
**10:49**
